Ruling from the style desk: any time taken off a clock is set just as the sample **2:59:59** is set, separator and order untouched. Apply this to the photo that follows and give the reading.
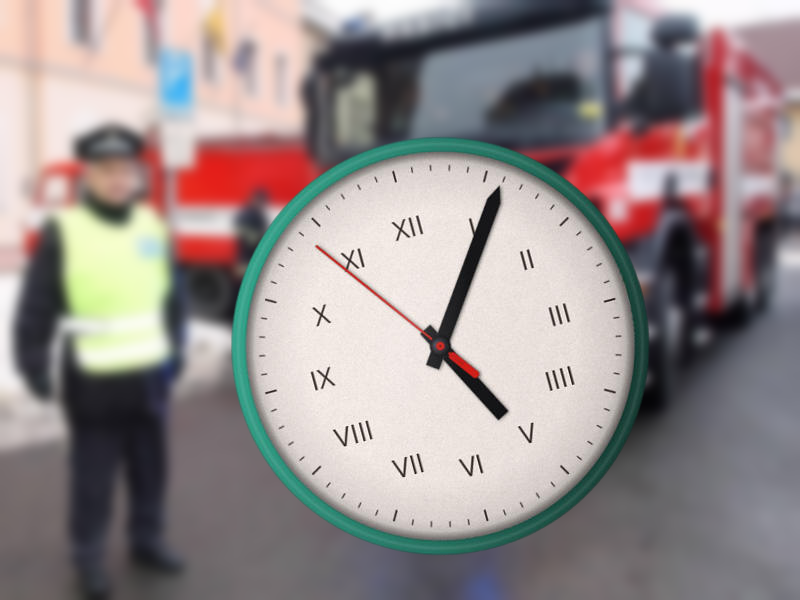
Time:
**5:05:54**
